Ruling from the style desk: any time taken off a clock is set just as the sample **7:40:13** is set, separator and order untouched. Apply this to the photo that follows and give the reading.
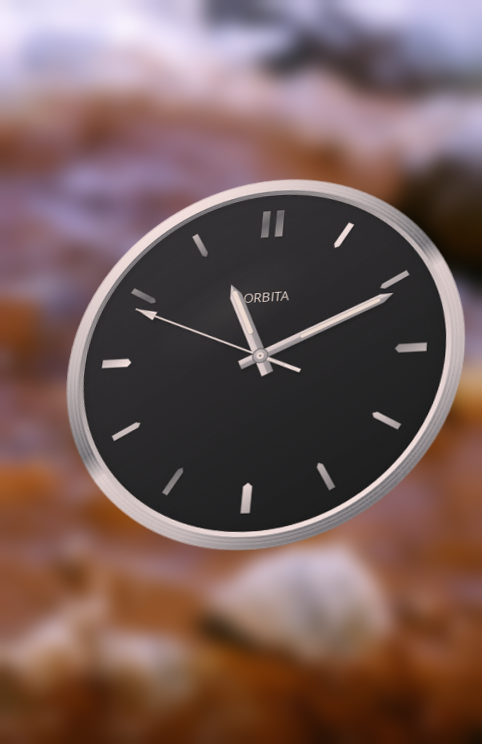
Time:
**11:10:49**
